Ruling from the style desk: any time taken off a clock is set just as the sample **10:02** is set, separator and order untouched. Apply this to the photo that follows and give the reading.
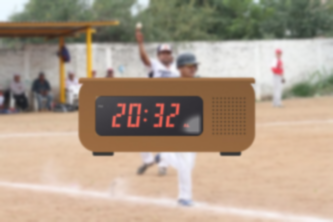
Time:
**20:32**
